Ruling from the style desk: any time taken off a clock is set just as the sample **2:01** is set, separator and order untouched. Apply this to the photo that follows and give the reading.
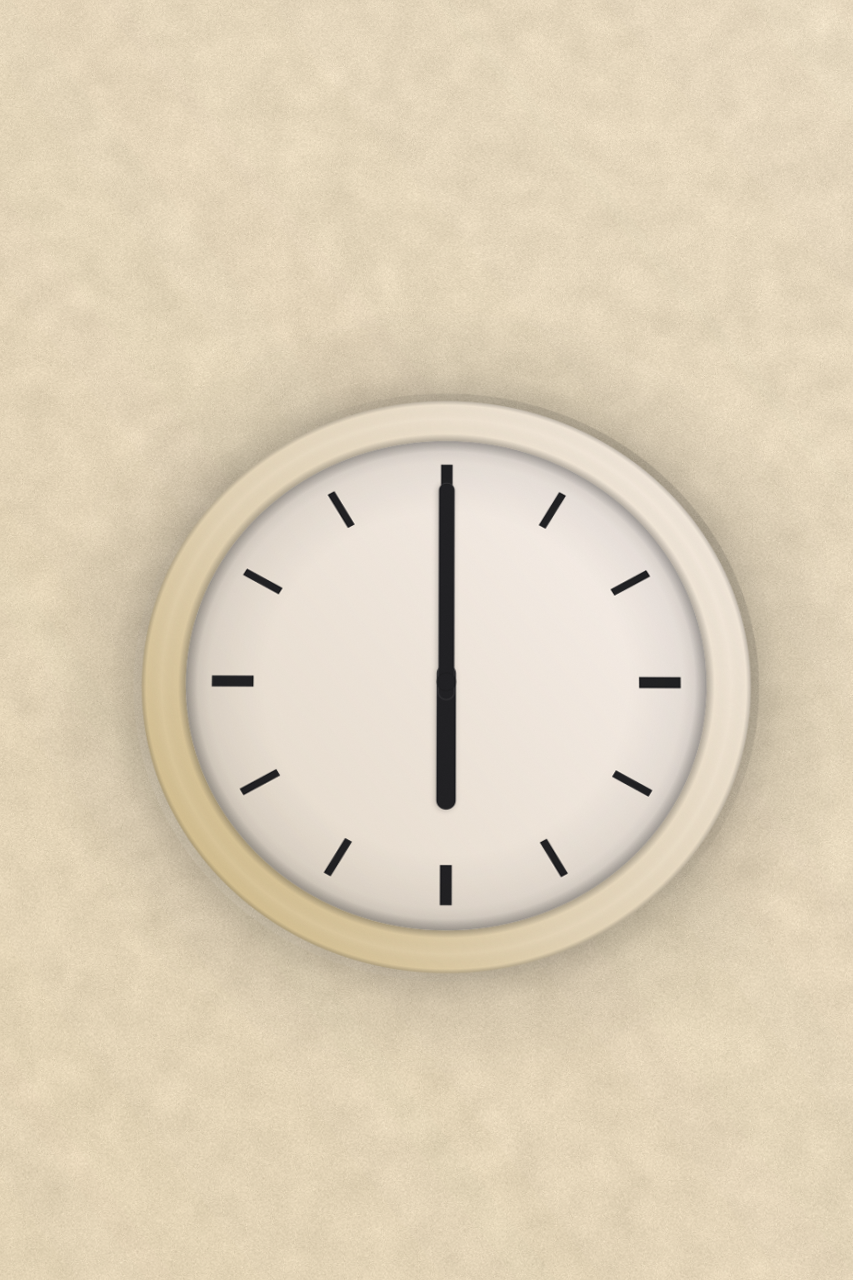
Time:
**6:00**
